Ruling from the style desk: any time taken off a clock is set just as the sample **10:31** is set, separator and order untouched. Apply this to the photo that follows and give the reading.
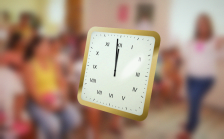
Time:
**11:59**
